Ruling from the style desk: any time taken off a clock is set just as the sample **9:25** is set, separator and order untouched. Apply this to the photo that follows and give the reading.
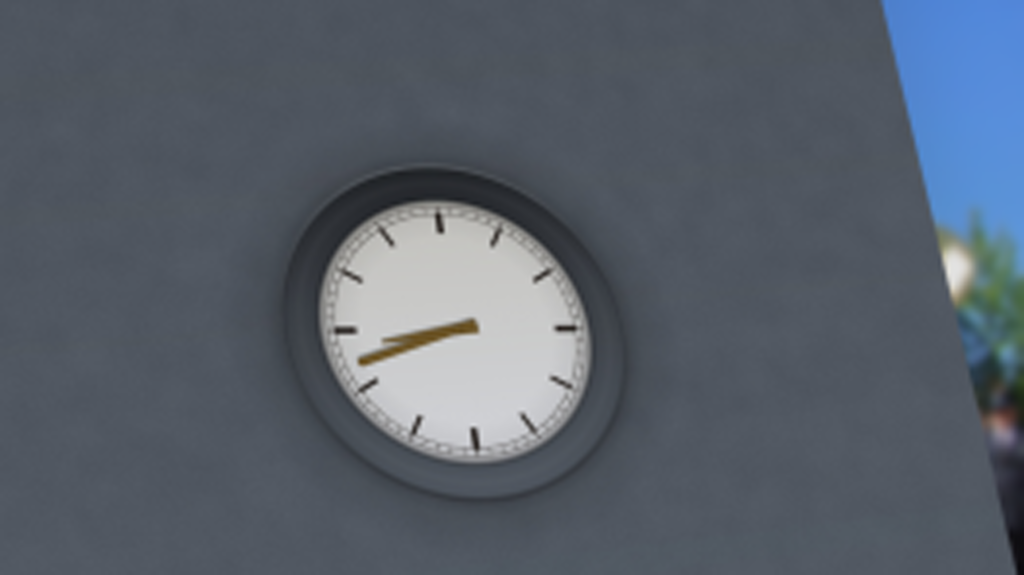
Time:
**8:42**
